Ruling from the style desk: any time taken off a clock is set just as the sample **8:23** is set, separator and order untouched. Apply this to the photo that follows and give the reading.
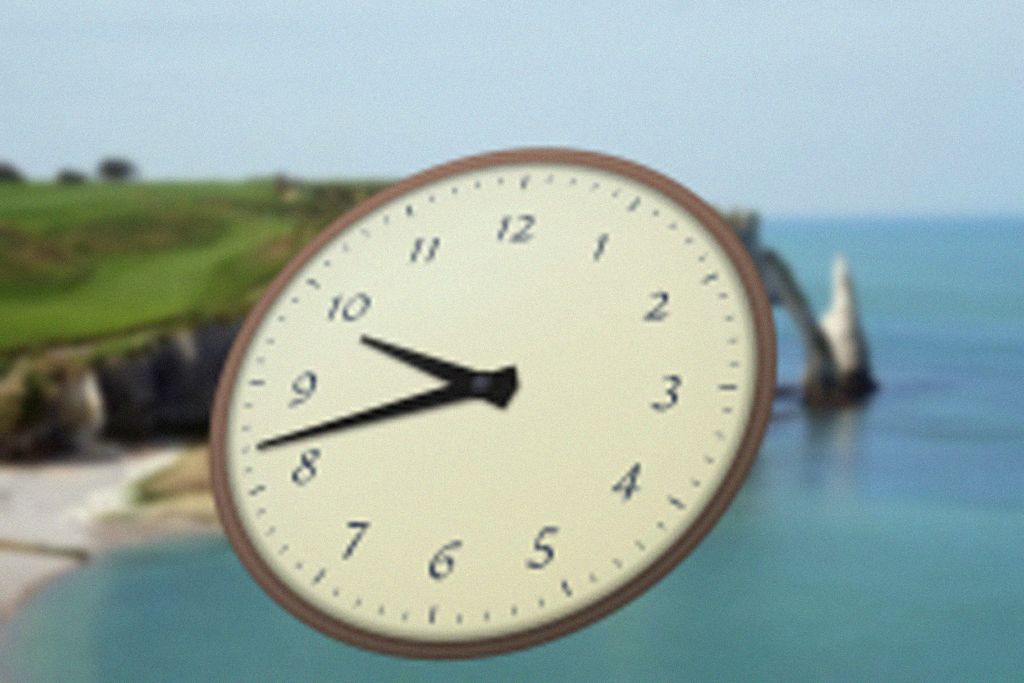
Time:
**9:42**
